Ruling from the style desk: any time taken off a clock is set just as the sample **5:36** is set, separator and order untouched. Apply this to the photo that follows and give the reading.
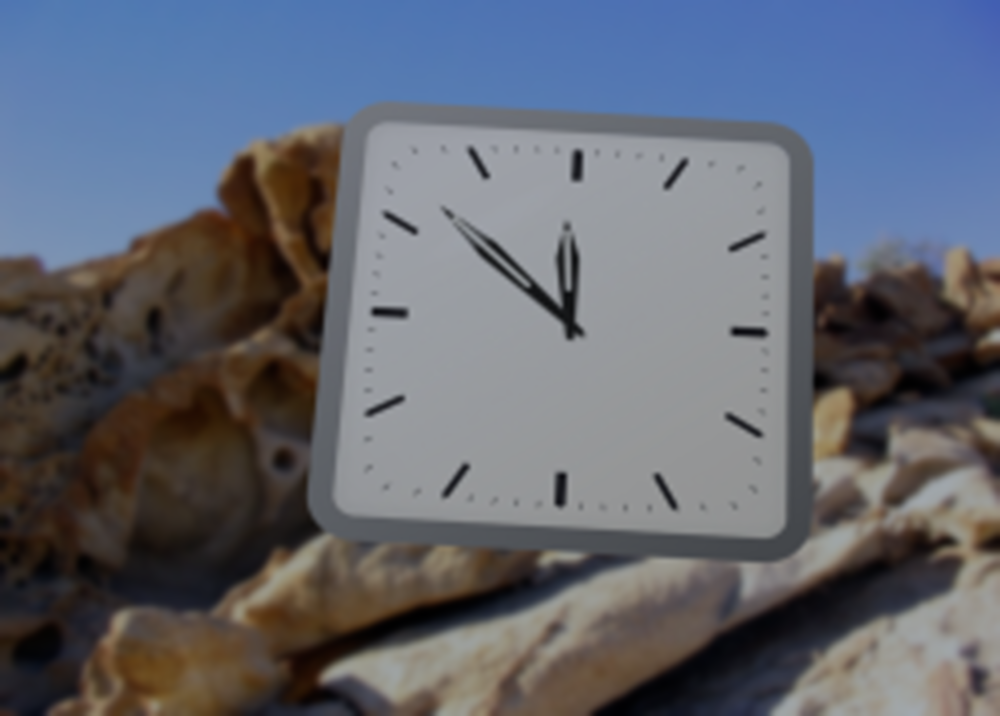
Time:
**11:52**
